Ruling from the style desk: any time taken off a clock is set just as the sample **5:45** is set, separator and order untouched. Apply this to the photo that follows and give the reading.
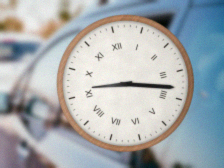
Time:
**9:18**
